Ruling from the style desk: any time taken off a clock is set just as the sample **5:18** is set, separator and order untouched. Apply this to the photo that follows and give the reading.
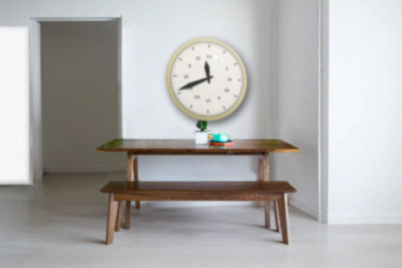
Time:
**11:41**
